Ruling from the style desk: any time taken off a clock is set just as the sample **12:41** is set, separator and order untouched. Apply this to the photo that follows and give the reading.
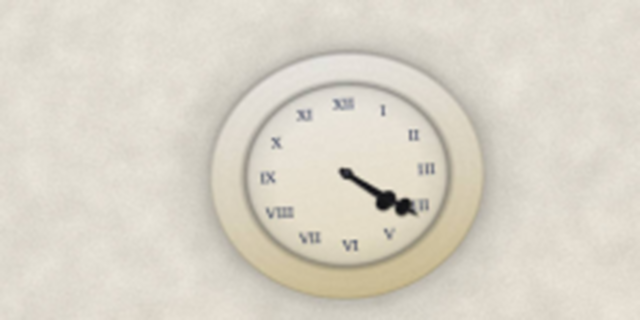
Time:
**4:21**
